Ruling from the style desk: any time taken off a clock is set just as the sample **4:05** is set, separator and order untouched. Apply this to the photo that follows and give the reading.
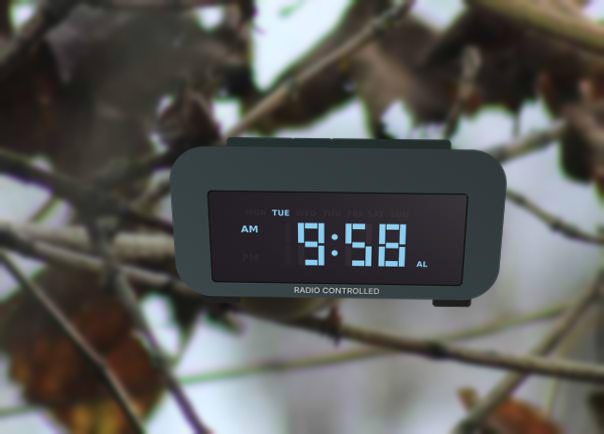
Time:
**9:58**
